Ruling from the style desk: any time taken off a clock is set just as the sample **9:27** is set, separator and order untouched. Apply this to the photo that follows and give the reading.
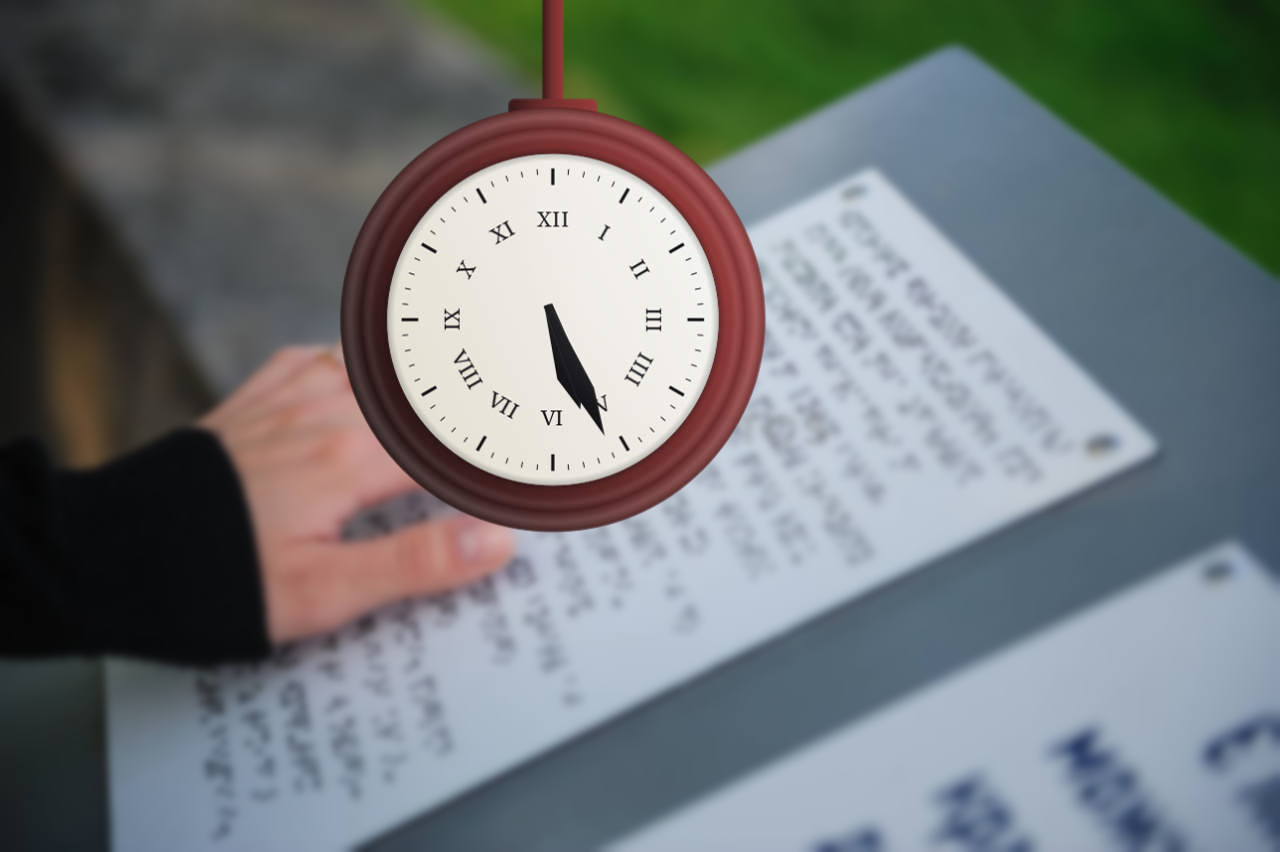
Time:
**5:26**
